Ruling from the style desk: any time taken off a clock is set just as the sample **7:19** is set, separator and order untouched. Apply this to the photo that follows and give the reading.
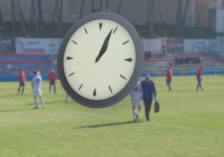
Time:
**1:04**
